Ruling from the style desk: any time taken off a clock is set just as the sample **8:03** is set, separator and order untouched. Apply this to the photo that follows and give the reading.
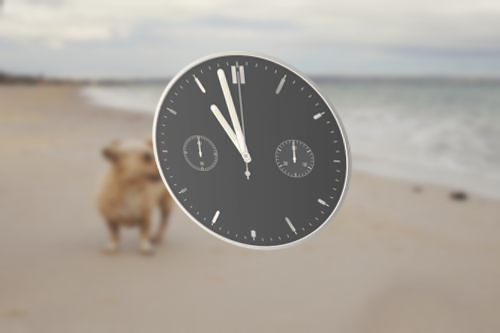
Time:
**10:58**
